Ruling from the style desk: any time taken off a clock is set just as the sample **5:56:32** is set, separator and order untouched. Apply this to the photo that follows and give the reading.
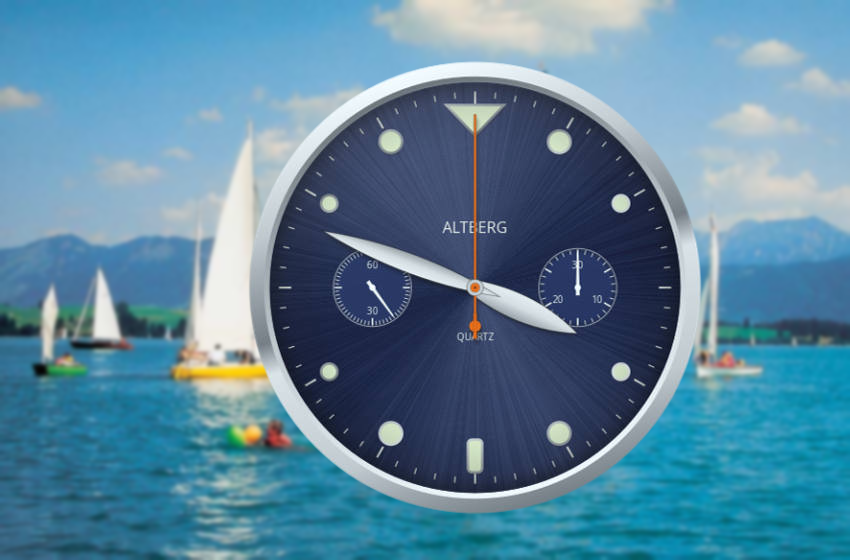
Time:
**3:48:24**
